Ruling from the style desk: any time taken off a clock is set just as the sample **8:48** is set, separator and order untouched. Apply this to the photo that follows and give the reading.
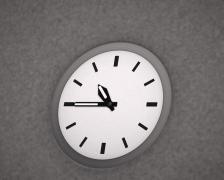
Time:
**10:45**
